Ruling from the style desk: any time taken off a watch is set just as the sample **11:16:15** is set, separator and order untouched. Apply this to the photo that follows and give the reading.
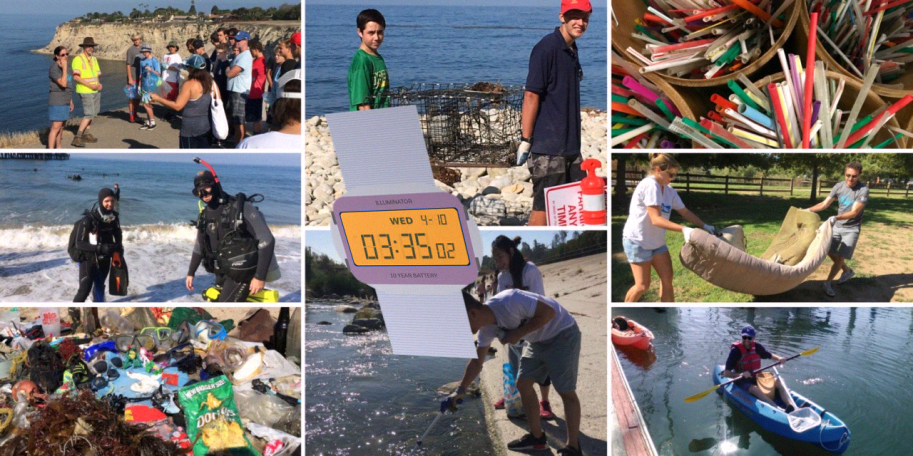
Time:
**3:35:02**
